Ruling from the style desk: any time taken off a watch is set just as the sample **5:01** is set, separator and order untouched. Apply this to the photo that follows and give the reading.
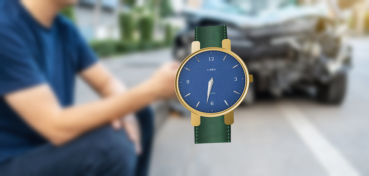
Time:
**6:32**
